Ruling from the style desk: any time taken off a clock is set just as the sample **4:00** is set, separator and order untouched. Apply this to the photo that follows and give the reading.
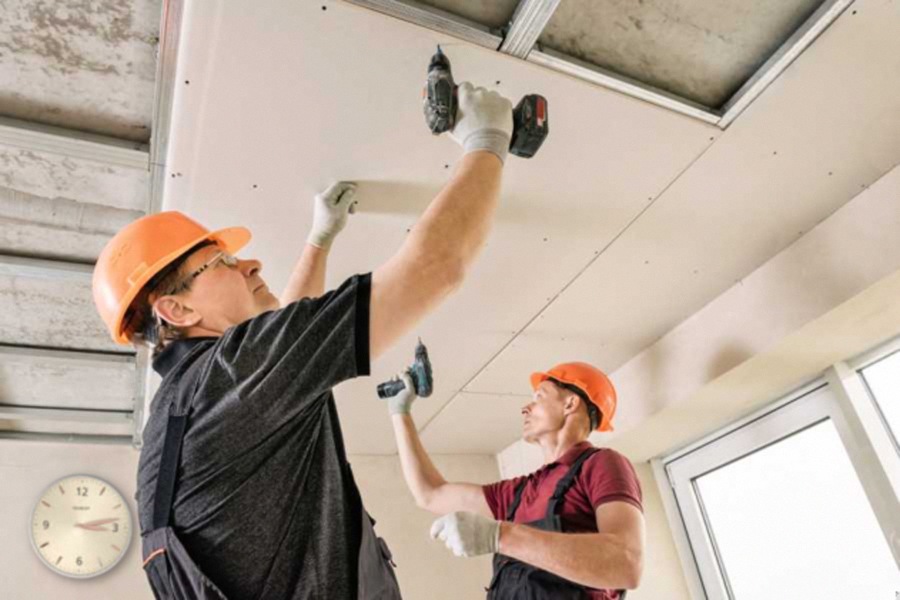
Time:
**3:13**
